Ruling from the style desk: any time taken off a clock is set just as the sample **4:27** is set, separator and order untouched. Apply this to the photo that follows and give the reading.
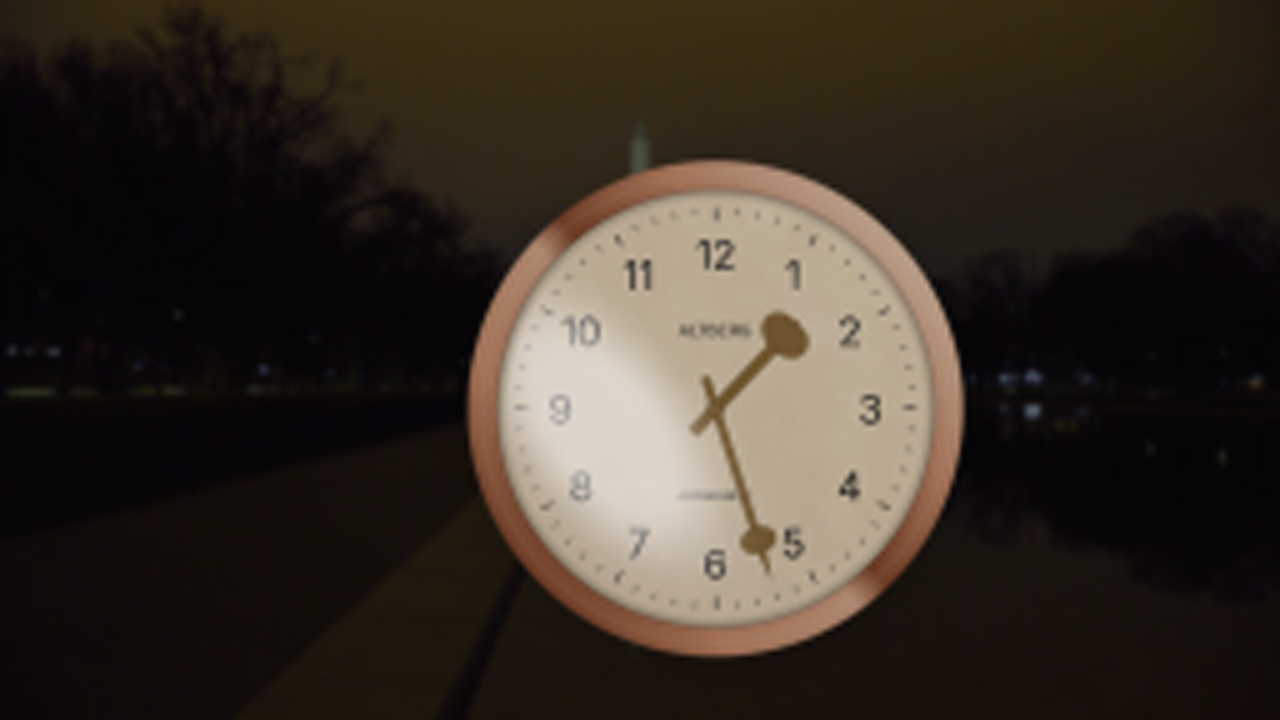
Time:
**1:27**
